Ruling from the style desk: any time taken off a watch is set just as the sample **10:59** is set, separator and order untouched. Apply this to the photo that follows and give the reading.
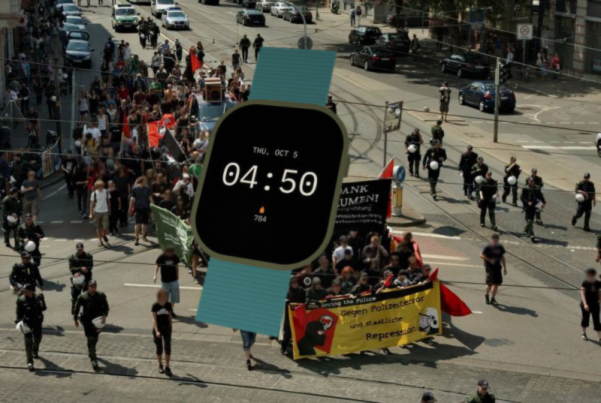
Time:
**4:50**
